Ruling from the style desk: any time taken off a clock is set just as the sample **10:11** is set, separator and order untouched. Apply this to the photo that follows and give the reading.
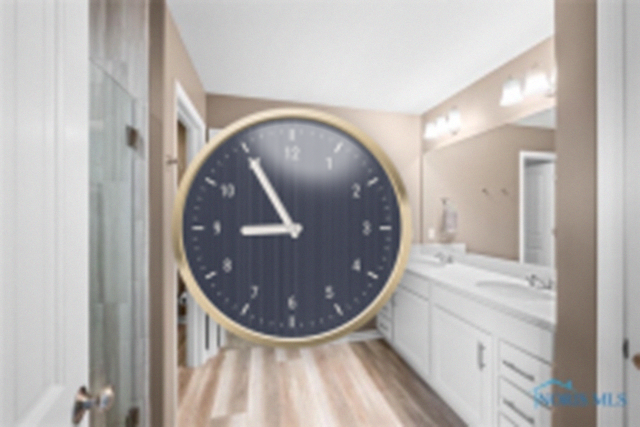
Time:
**8:55**
